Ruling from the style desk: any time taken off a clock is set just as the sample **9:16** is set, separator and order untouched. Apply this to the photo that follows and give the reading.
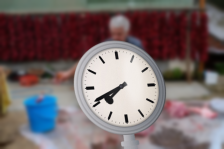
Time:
**7:41**
